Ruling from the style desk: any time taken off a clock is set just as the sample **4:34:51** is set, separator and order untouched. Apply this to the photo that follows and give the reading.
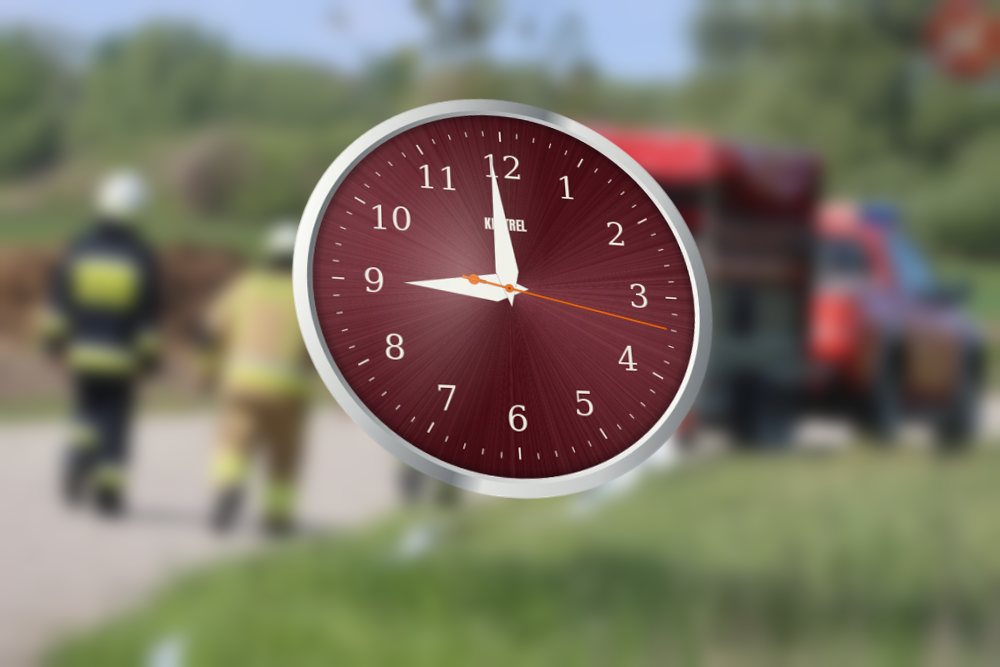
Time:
**8:59:17**
